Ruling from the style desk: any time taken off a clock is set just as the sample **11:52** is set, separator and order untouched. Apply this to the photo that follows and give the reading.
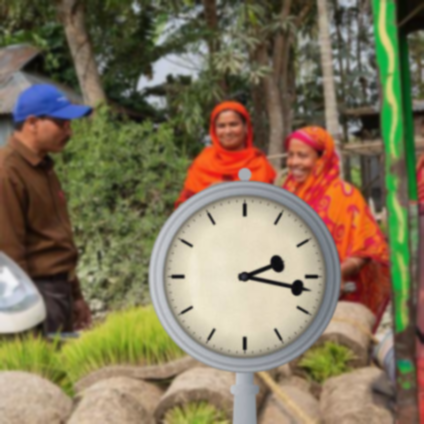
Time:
**2:17**
